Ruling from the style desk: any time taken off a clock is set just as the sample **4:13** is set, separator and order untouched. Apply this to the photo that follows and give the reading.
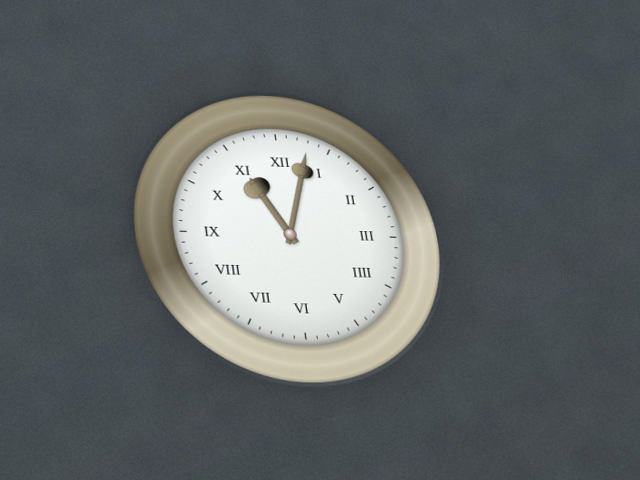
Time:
**11:03**
